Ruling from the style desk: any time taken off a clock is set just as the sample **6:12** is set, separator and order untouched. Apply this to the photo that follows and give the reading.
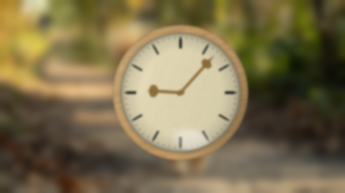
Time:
**9:07**
